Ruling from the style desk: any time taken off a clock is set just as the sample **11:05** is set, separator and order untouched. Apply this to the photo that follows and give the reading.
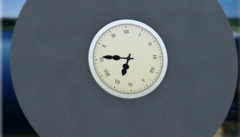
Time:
**6:46**
